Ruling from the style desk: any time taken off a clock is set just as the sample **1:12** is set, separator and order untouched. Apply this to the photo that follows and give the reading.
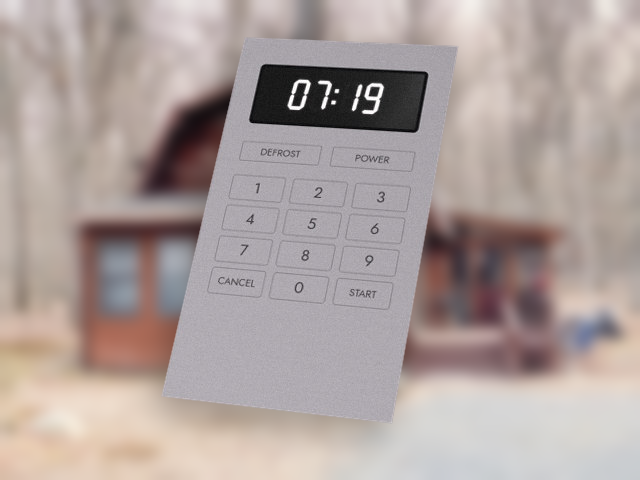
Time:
**7:19**
